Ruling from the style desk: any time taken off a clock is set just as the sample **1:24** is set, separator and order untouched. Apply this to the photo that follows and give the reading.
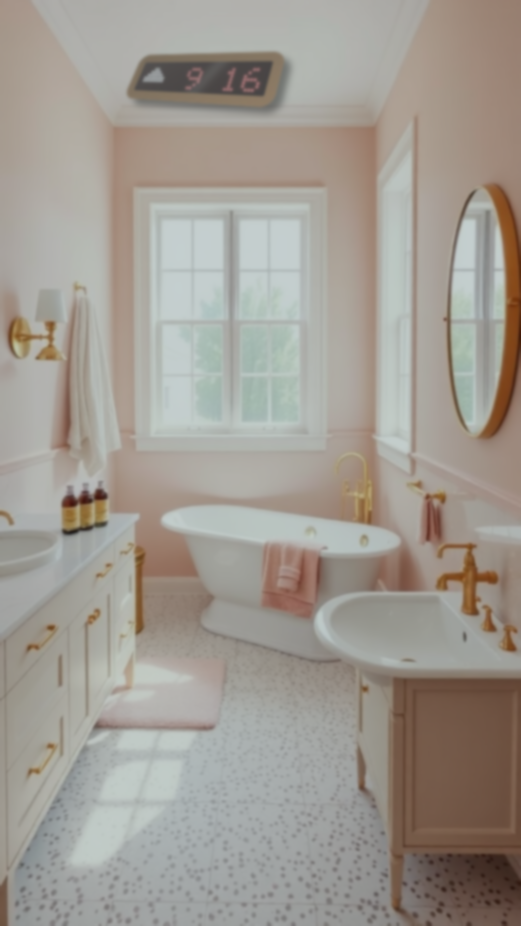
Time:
**9:16**
